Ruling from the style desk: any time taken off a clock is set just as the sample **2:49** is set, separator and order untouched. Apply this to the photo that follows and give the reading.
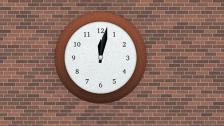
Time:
**12:02**
